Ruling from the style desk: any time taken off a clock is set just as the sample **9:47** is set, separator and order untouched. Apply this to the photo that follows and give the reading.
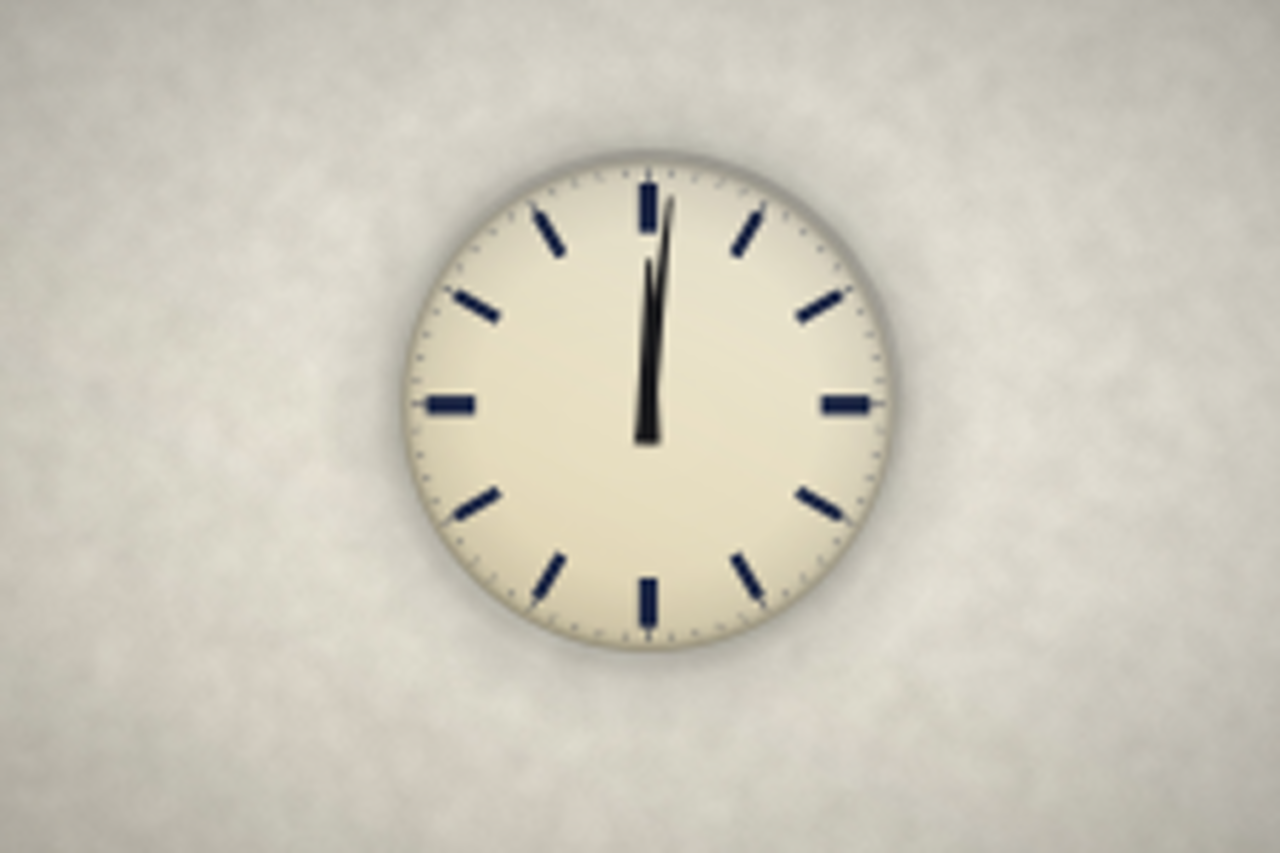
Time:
**12:01**
